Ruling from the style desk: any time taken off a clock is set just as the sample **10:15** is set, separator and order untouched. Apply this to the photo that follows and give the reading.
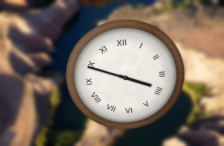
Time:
**3:49**
